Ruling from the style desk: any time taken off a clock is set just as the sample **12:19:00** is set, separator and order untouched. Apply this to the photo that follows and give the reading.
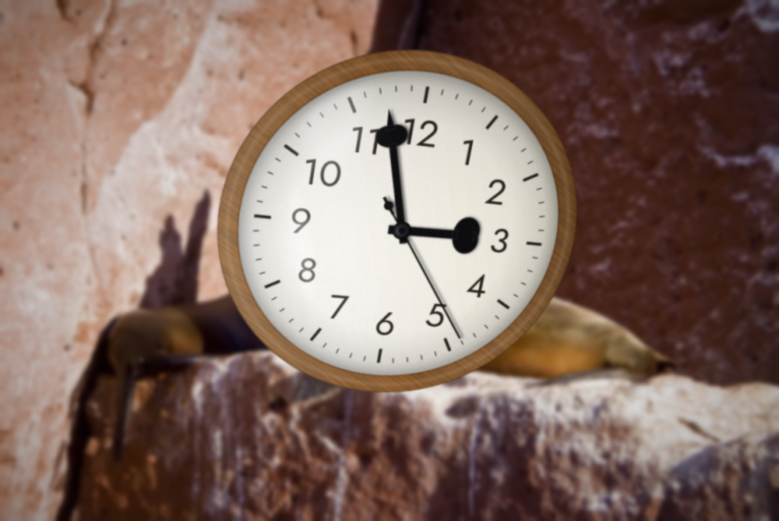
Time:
**2:57:24**
